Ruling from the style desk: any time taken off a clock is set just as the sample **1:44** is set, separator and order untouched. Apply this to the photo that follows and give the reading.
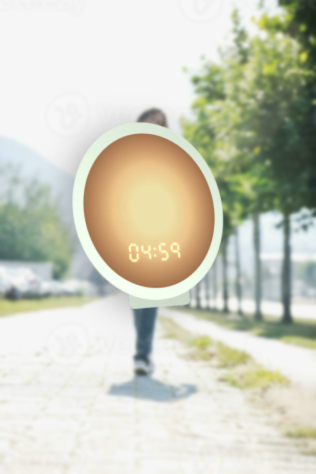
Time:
**4:59**
